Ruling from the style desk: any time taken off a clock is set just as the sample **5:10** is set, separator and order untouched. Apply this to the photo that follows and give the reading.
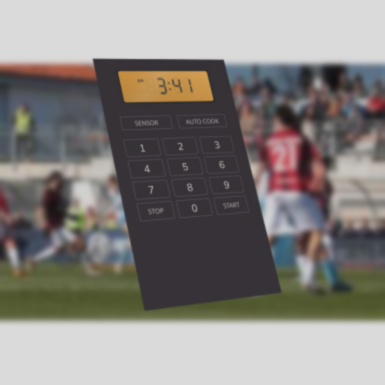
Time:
**3:41**
